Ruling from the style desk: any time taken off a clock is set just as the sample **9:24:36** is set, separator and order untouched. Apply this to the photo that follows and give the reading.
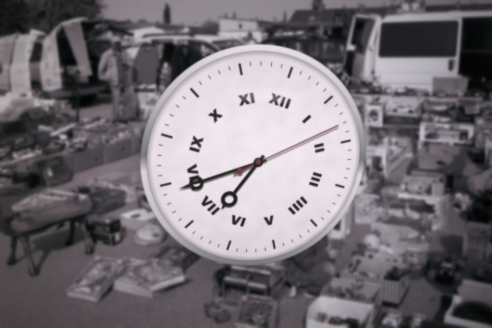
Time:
**6:39:08**
